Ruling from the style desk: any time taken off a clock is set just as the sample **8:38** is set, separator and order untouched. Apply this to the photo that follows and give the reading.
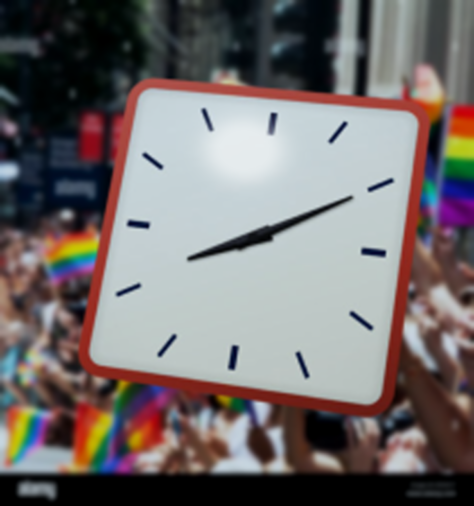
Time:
**8:10**
